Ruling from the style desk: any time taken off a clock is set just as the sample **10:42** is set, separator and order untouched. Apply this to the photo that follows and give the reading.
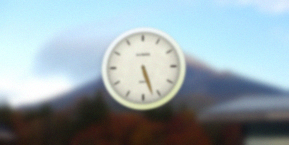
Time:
**5:27**
